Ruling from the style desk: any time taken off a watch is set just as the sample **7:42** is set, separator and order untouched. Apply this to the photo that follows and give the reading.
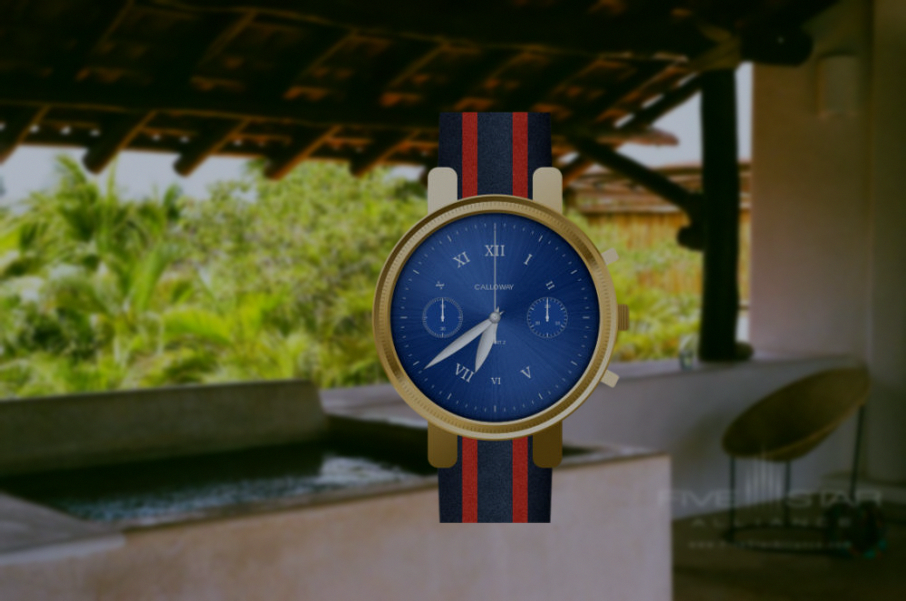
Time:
**6:39**
